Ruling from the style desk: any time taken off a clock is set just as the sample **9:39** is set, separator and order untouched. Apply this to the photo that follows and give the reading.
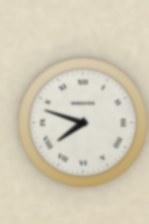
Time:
**7:48**
